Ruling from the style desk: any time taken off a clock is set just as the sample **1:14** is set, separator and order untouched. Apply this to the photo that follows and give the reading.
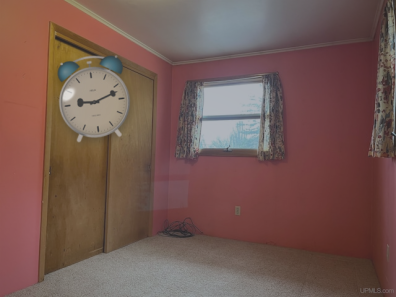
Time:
**9:12**
